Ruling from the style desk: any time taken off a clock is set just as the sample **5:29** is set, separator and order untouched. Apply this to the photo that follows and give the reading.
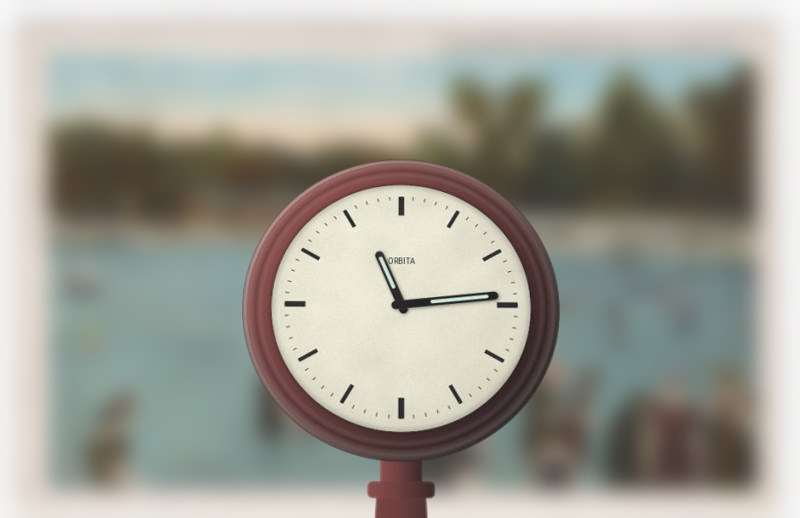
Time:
**11:14**
